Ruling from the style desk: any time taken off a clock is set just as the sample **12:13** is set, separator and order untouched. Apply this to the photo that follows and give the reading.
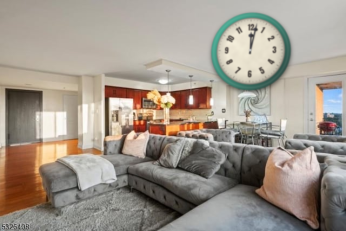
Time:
**12:02**
